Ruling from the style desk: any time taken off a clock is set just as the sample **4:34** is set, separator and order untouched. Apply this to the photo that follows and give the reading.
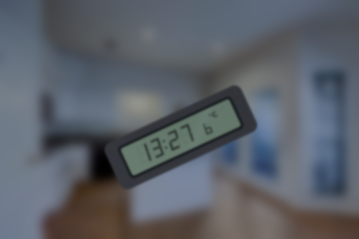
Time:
**13:27**
